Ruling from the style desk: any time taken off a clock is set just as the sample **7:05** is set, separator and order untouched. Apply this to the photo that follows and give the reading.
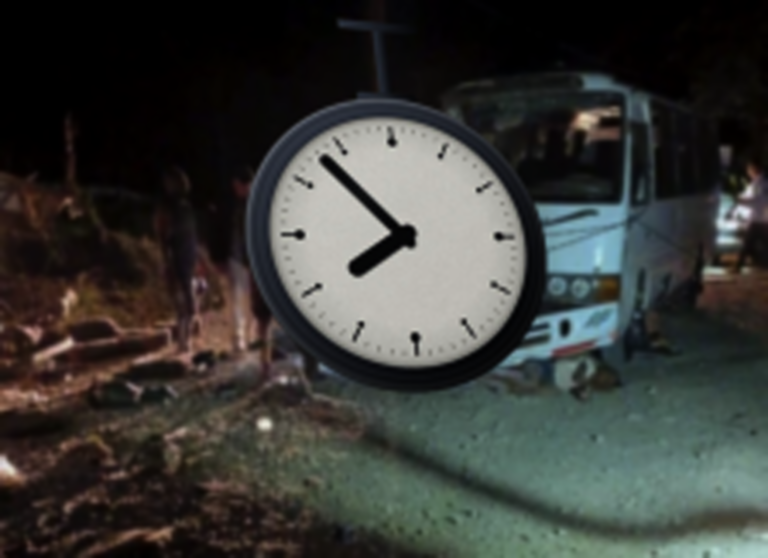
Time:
**7:53**
